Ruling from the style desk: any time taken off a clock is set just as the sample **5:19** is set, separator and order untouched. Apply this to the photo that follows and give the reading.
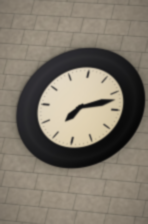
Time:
**7:12**
